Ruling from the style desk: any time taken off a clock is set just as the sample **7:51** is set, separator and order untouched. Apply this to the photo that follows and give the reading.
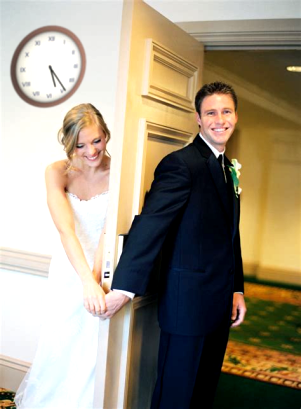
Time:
**5:24**
